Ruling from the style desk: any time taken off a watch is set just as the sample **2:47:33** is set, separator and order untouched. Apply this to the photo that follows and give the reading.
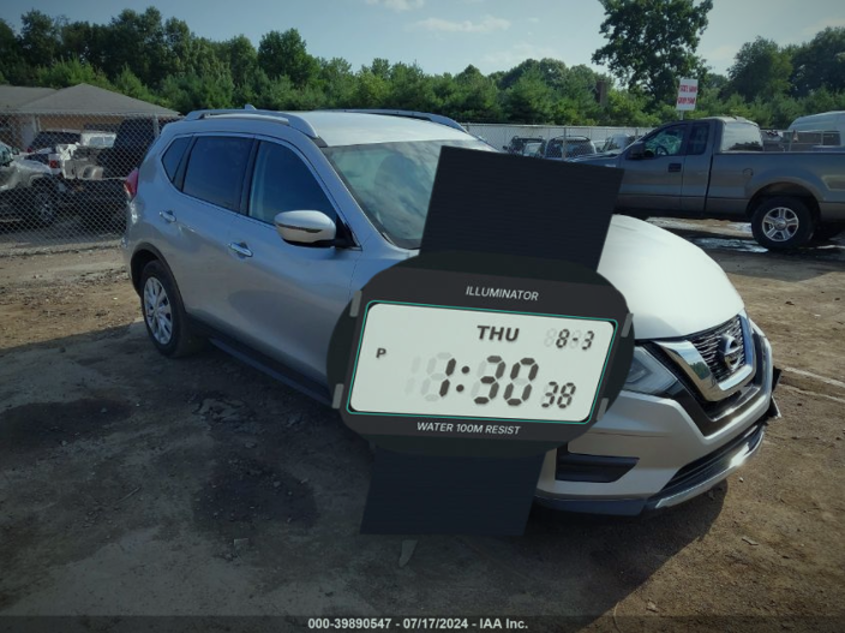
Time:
**1:30:38**
